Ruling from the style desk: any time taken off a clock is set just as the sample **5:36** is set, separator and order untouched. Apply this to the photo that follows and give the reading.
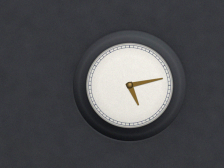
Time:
**5:13**
